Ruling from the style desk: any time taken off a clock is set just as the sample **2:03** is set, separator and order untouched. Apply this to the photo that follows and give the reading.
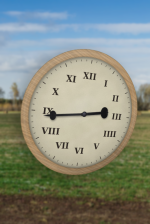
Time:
**2:44**
